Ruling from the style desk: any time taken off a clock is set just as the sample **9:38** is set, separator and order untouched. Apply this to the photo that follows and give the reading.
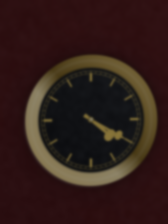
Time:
**4:20**
